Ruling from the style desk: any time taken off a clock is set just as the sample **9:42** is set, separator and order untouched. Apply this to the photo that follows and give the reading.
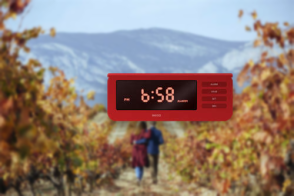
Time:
**6:58**
